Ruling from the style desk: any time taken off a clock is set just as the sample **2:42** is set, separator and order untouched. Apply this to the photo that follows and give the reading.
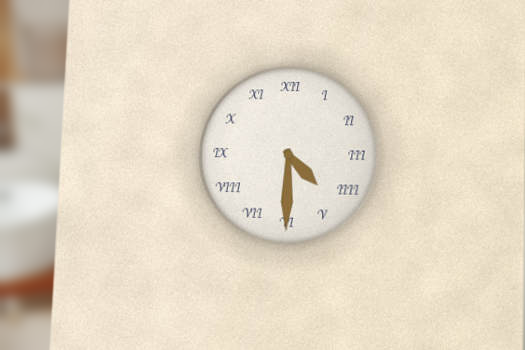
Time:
**4:30**
